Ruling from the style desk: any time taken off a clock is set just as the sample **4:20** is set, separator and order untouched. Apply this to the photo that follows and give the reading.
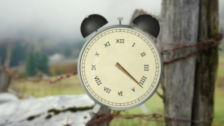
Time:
**4:22**
